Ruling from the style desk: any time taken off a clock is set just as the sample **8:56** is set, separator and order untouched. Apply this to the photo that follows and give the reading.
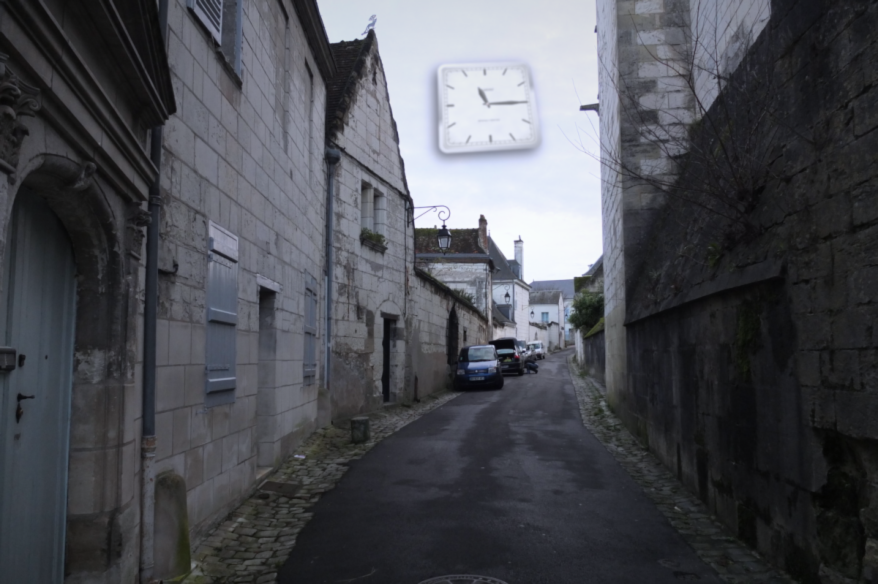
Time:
**11:15**
